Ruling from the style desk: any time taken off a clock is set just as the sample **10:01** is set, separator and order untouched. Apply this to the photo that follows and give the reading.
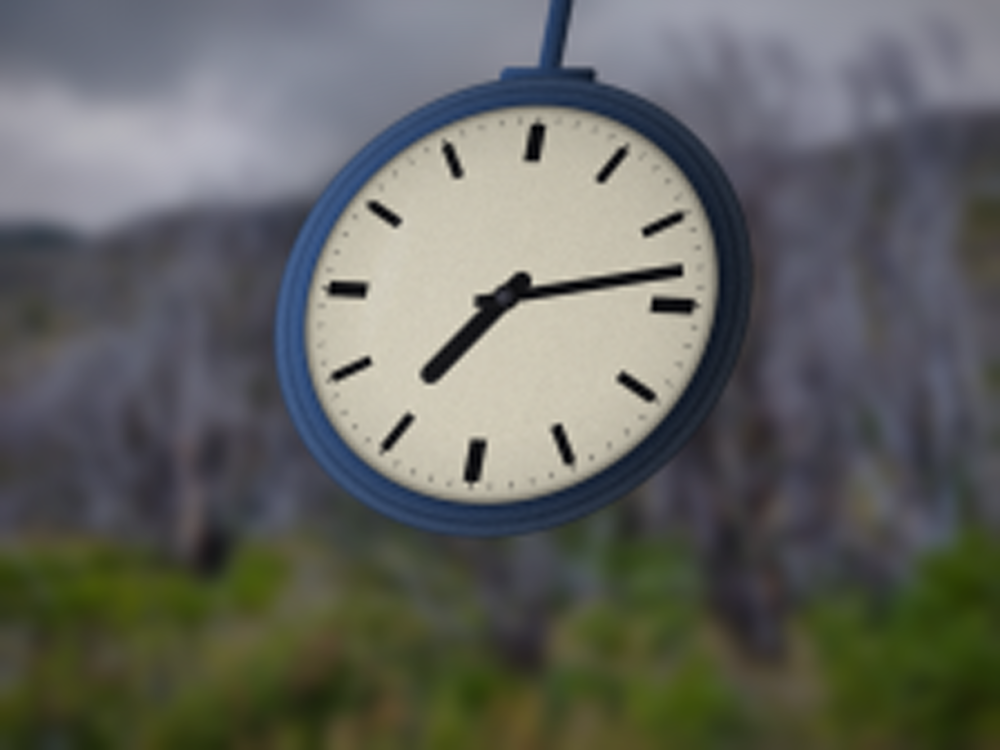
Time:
**7:13**
